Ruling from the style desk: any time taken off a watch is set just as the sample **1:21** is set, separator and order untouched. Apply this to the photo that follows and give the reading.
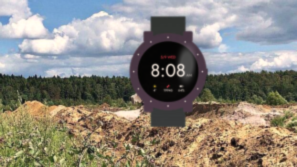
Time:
**8:08**
